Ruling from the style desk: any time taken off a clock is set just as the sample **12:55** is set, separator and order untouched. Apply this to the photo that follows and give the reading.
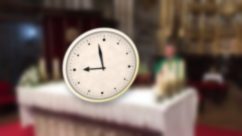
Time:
**8:58**
